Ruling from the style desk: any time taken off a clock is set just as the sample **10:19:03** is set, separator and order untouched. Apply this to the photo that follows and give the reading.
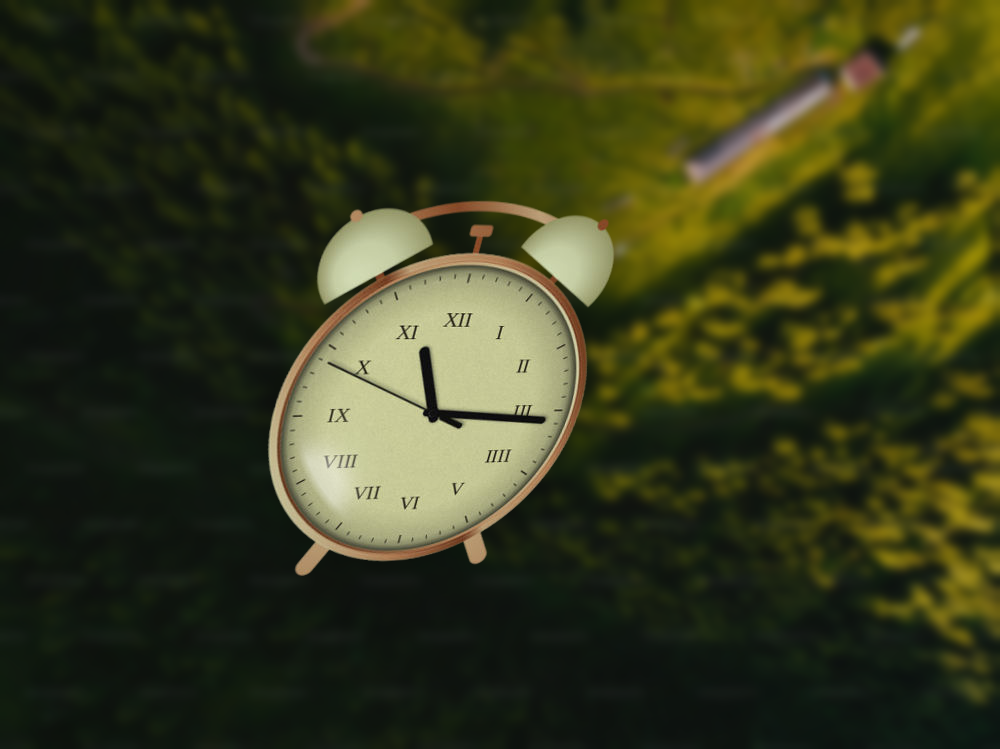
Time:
**11:15:49**
